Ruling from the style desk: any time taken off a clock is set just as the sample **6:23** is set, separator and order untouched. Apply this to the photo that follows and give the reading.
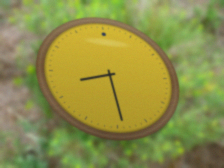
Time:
**8:29**
